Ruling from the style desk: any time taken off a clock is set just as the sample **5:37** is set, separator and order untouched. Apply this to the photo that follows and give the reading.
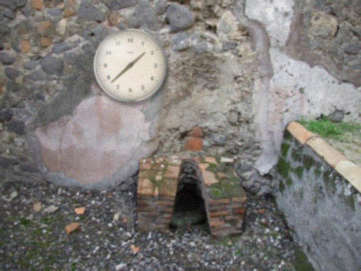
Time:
**1:38**
